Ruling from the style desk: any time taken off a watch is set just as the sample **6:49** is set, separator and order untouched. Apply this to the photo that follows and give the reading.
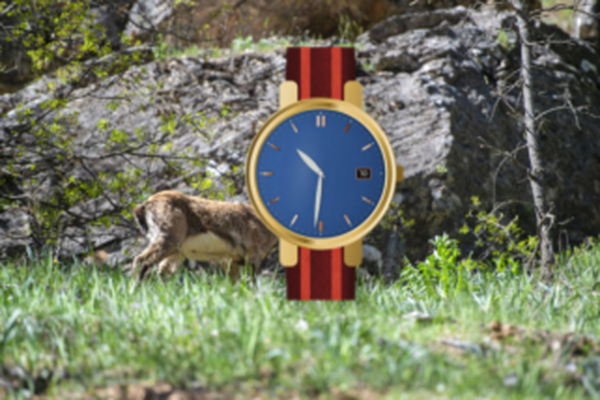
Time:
**10:31**
